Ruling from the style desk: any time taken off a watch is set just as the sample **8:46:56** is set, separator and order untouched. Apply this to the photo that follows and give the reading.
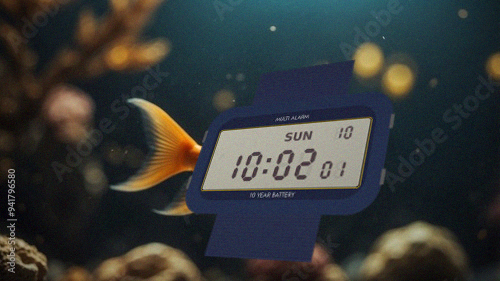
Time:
**10:02:01**
